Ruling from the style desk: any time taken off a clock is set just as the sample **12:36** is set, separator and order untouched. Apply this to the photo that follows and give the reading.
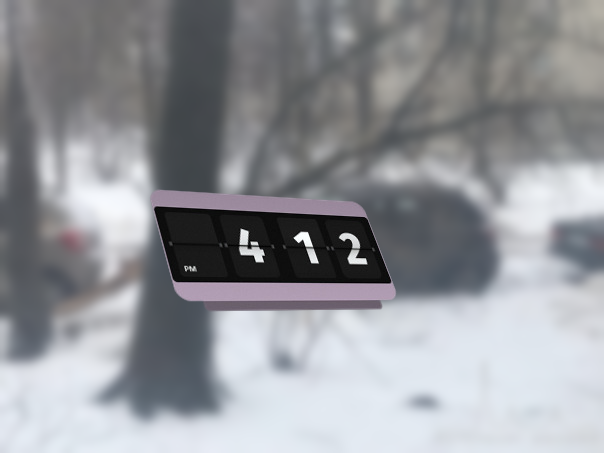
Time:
**4:12**
